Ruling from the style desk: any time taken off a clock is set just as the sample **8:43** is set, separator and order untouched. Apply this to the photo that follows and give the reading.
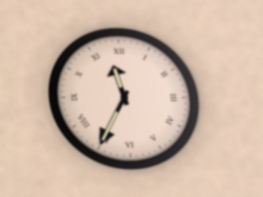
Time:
**11:35**
